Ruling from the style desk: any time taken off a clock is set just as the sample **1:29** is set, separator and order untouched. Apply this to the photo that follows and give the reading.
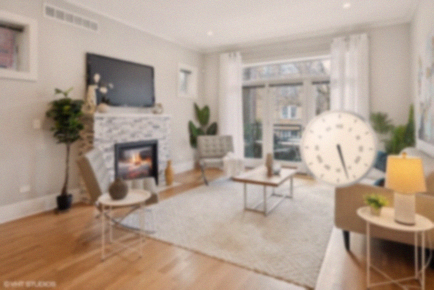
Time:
**5:27**
